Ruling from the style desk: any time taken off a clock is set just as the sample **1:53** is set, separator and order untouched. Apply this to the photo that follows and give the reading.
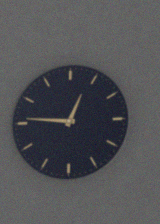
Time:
**12:46**
